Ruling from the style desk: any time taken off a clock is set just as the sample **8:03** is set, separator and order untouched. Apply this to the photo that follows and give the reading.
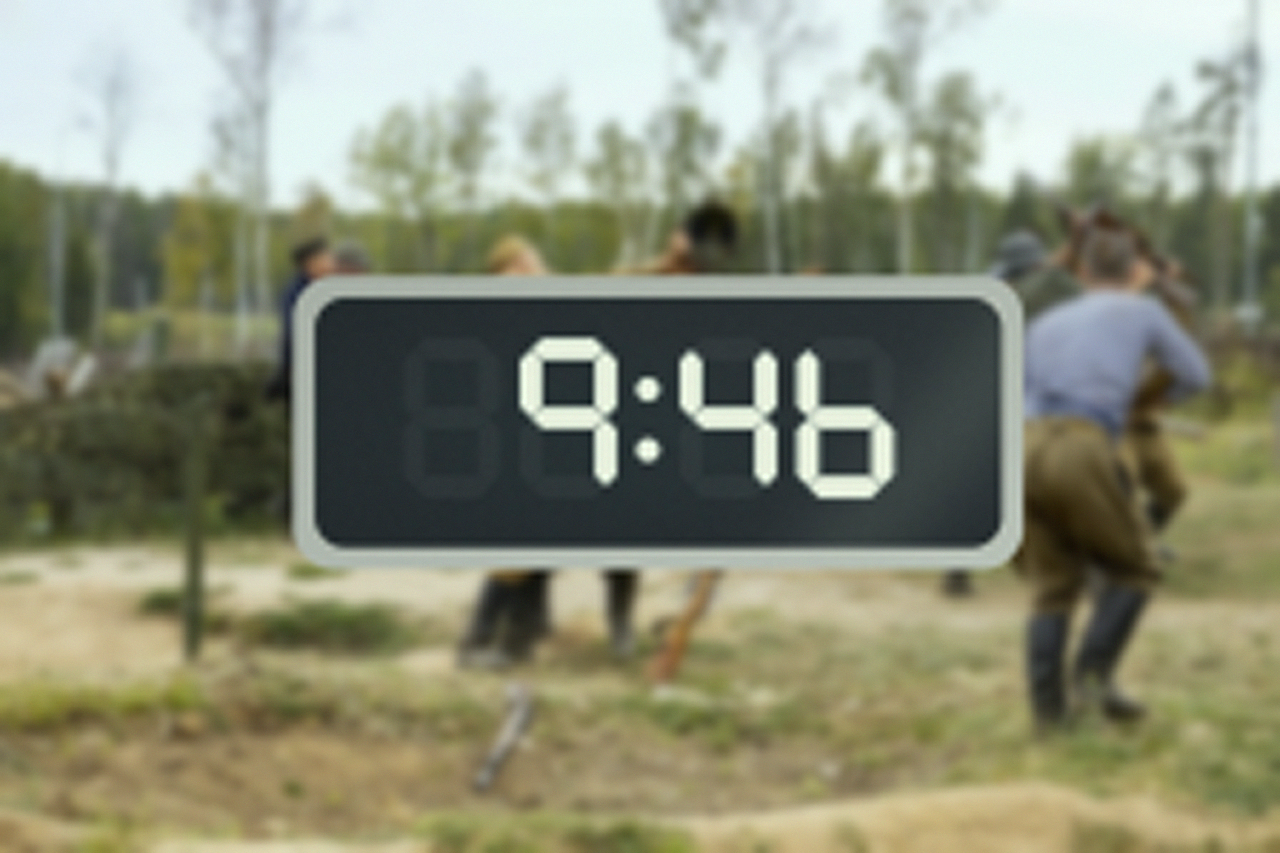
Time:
**9:46**
